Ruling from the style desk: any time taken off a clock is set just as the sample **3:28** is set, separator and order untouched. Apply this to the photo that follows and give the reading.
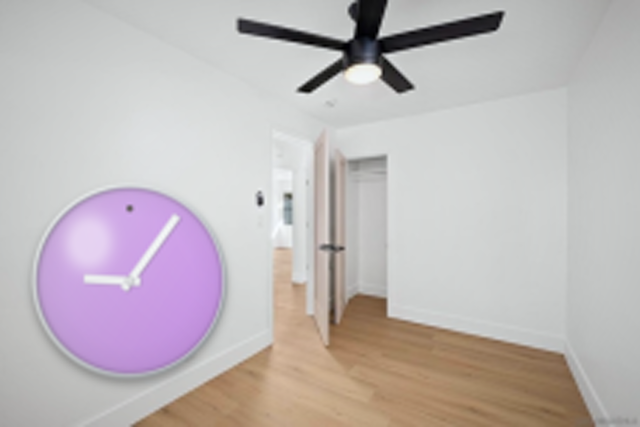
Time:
**9:06**
